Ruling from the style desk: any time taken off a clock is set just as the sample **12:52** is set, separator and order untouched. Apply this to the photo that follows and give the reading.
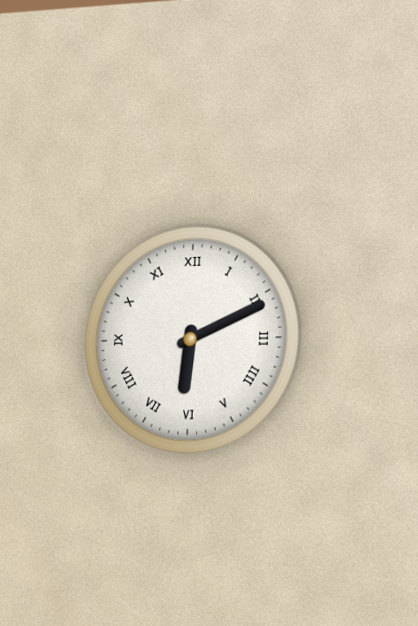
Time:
**6:11**
